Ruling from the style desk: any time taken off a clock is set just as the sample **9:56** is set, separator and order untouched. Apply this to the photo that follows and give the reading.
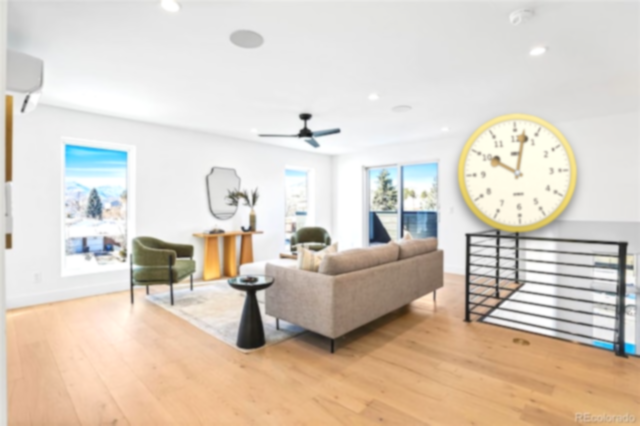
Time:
**10:02**
